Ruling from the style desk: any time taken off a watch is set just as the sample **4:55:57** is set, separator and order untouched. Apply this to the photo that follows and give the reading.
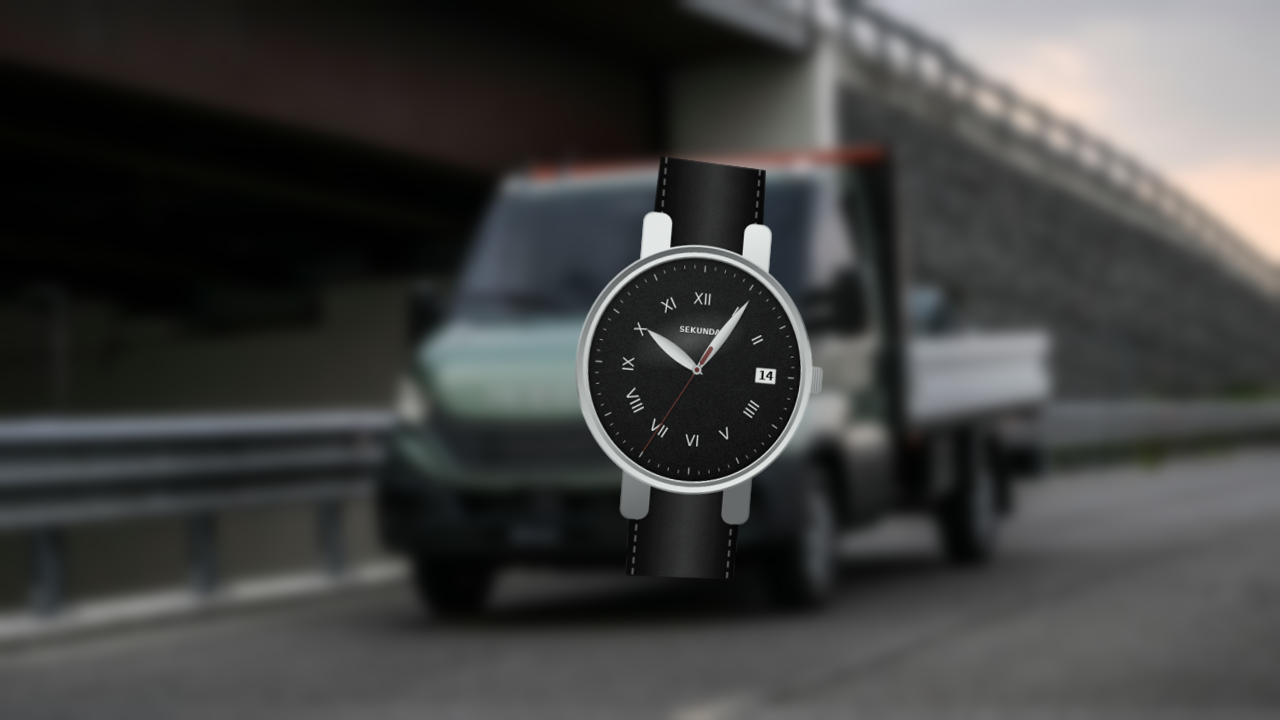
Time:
**10:05:35**
